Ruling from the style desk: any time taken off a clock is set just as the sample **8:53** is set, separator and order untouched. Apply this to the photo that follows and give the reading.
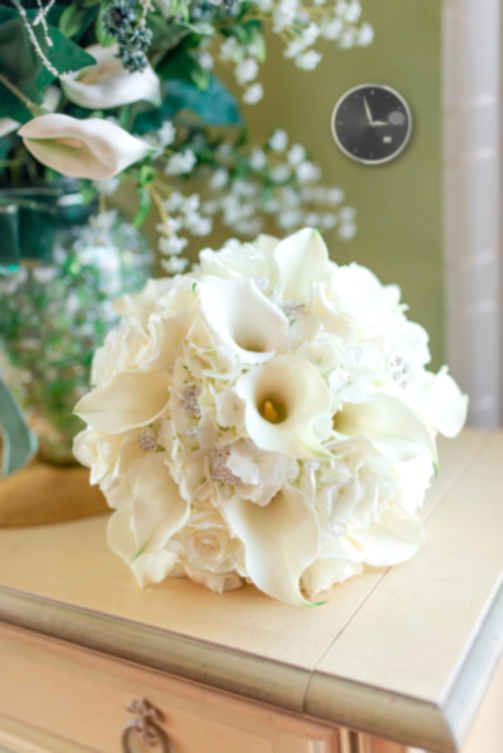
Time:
**2:57**
